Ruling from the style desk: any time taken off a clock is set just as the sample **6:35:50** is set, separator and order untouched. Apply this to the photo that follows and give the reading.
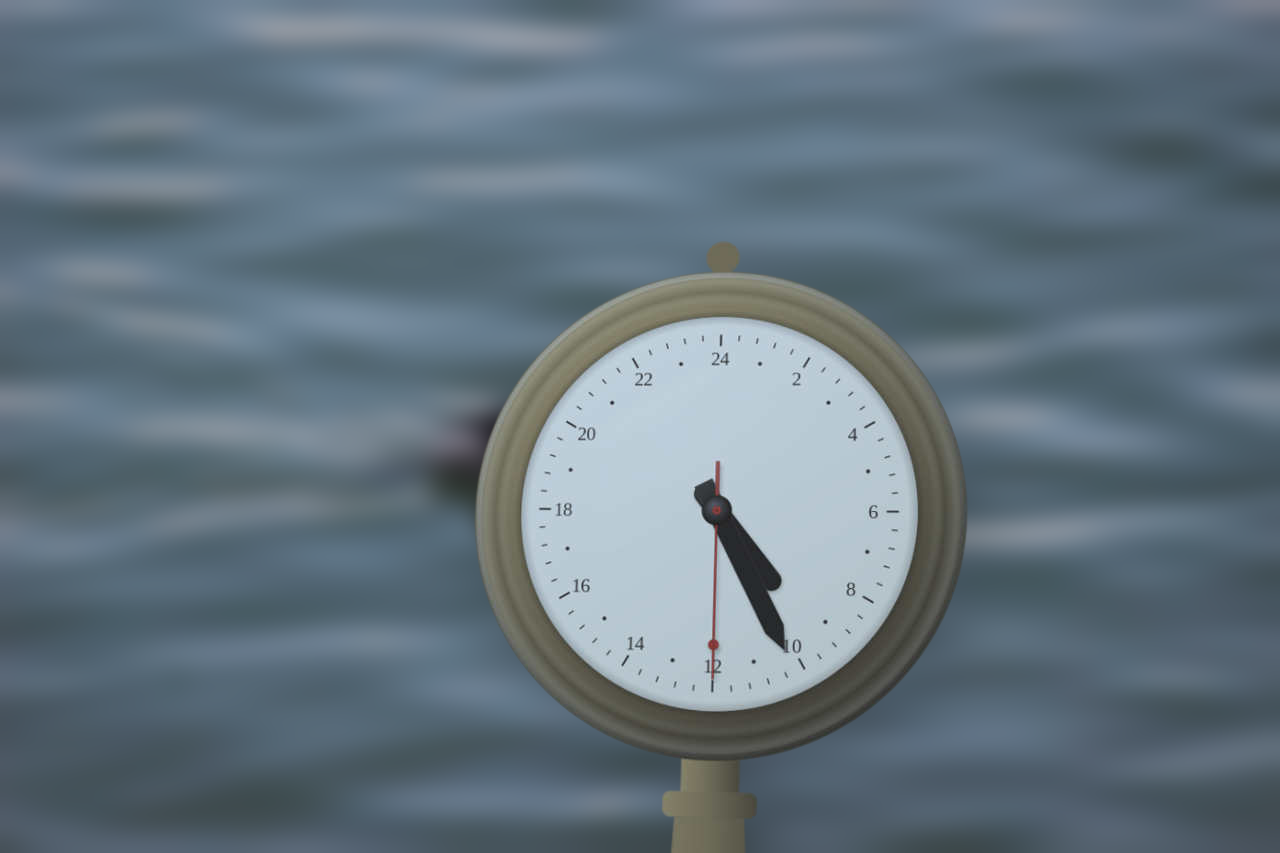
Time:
**9:25:30**
